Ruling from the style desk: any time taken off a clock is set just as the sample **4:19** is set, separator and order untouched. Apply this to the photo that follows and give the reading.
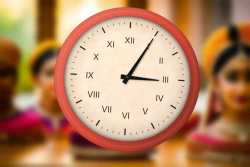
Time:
**3:05**
